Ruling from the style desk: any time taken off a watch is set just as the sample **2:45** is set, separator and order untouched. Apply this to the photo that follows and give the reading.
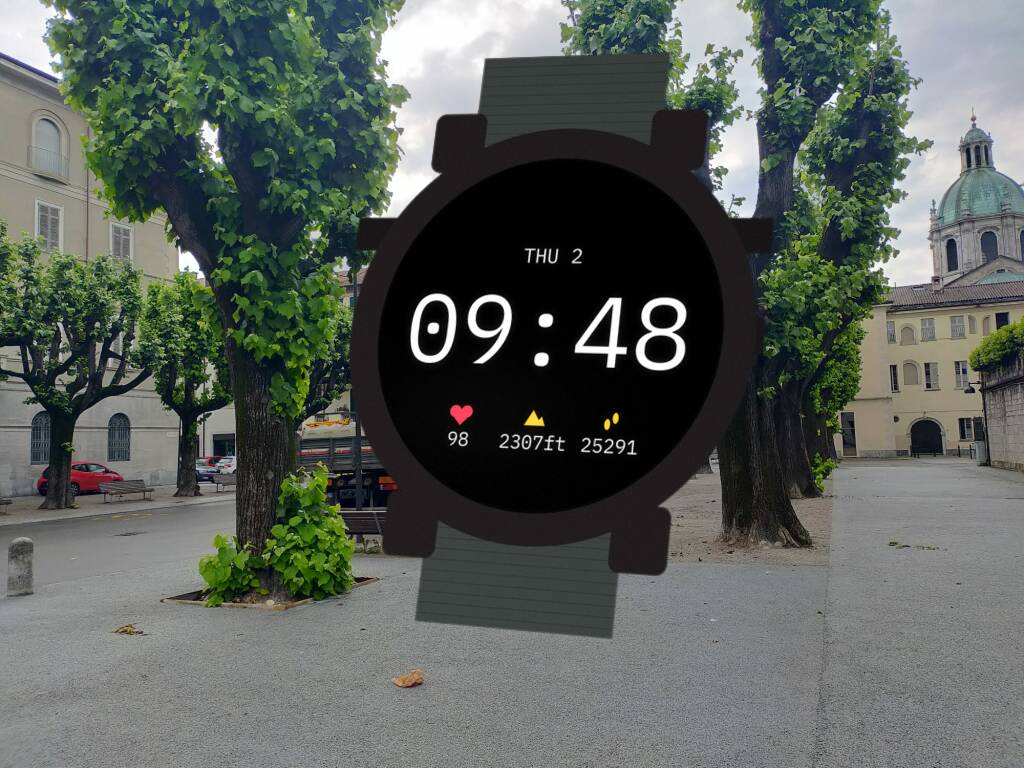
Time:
**9:48**
